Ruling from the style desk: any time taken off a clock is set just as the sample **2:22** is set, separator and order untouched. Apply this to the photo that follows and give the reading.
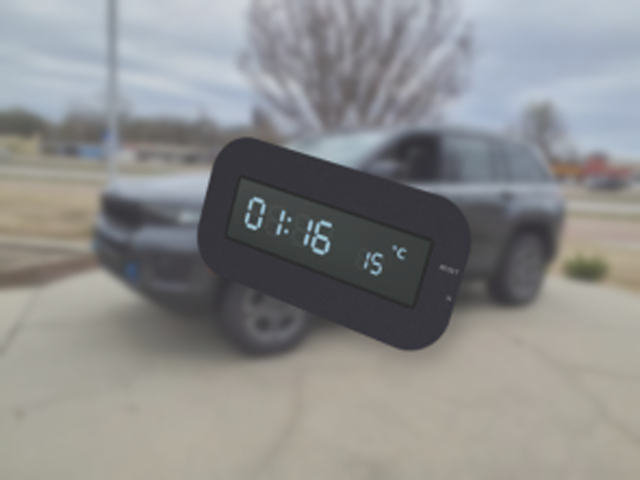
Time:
**1:16**
